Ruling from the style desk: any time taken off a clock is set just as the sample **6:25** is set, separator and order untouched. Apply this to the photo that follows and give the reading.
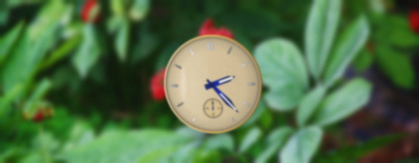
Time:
**2:23**
